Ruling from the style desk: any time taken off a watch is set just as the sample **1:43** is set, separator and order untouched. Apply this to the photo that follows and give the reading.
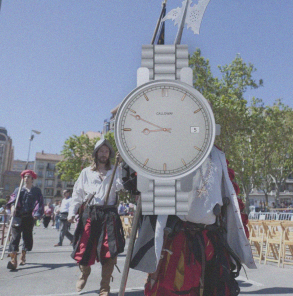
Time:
**8:49**
